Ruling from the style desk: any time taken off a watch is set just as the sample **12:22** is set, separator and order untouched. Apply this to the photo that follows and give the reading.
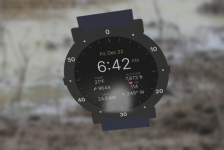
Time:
**6:42**
